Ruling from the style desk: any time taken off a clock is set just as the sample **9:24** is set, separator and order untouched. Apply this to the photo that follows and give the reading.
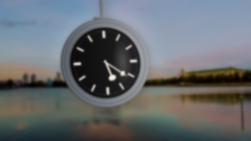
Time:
**5:21**
